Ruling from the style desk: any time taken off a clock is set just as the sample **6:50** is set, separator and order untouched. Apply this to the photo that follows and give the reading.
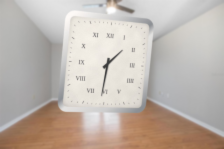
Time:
**1:31**
